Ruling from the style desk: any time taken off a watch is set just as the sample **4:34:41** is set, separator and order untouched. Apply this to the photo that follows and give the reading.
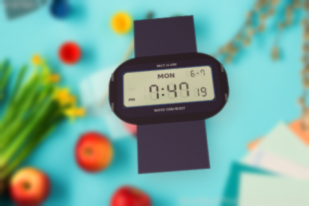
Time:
**7:47:19**
